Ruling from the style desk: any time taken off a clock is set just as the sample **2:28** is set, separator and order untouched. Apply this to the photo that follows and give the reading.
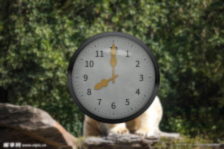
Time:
**8:00**
